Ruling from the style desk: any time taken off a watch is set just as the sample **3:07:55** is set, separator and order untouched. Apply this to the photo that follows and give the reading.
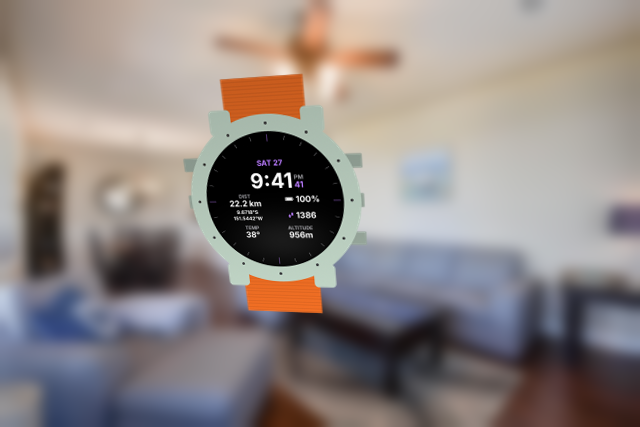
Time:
**9:41:41**
